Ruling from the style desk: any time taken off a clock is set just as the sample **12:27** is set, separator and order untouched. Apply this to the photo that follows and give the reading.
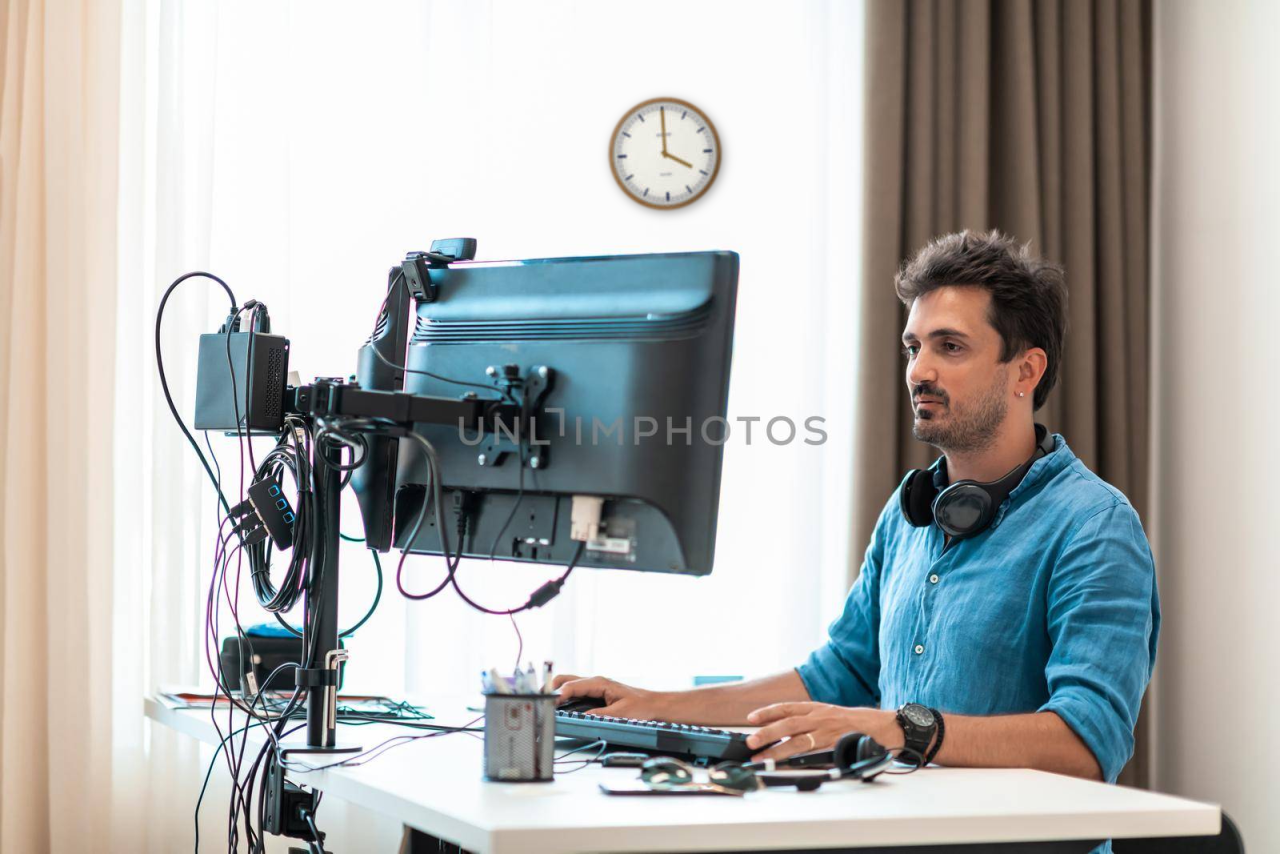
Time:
**4:00**
